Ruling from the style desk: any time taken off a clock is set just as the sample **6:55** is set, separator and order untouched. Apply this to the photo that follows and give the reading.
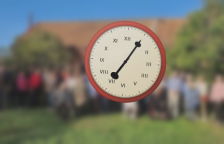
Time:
**7:05**
